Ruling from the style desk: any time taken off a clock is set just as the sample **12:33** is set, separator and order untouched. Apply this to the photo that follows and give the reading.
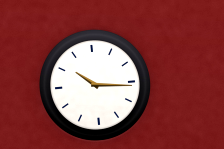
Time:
**10:16**
